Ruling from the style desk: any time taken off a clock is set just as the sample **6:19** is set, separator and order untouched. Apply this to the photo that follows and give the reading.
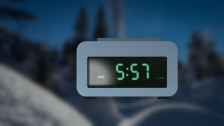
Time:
**5:57**
